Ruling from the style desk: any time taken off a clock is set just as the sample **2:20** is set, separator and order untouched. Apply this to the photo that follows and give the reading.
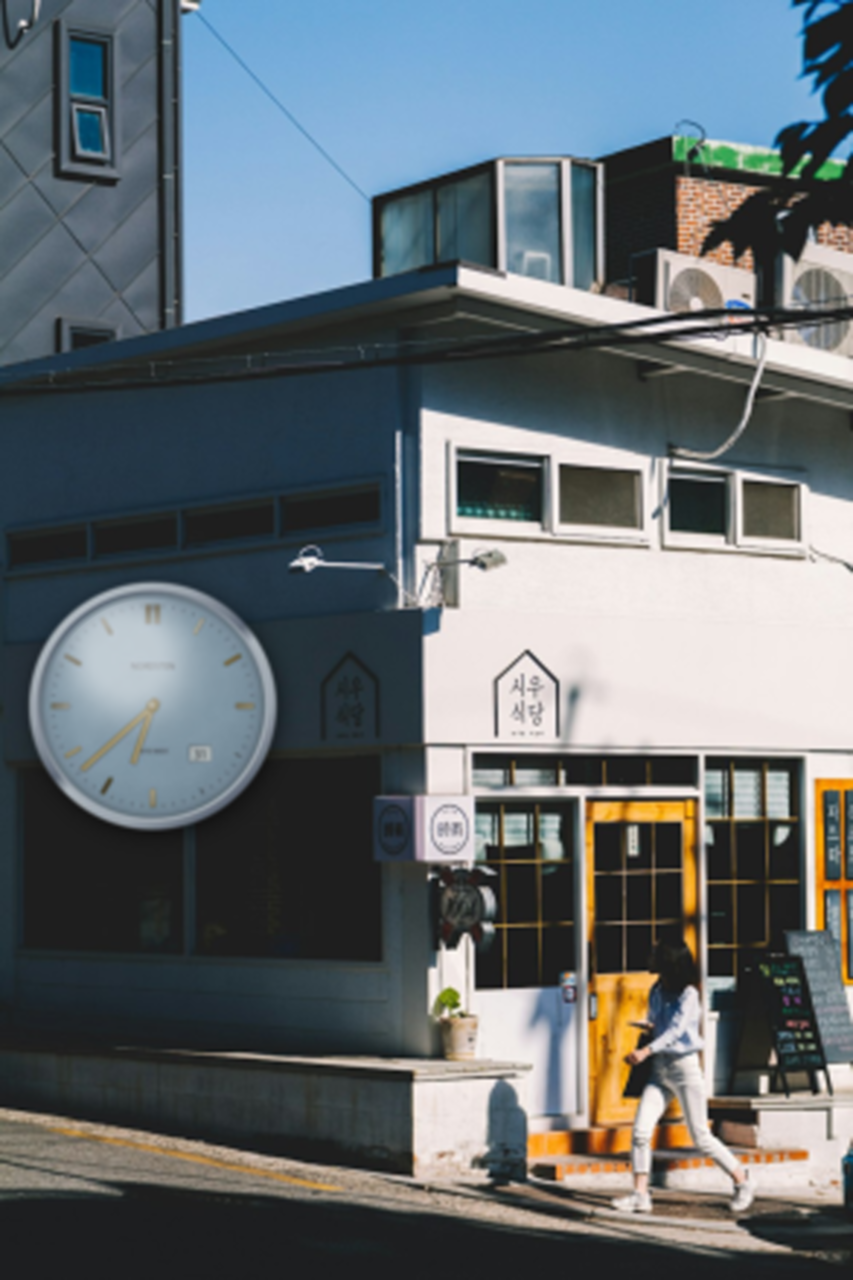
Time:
**6:38**
